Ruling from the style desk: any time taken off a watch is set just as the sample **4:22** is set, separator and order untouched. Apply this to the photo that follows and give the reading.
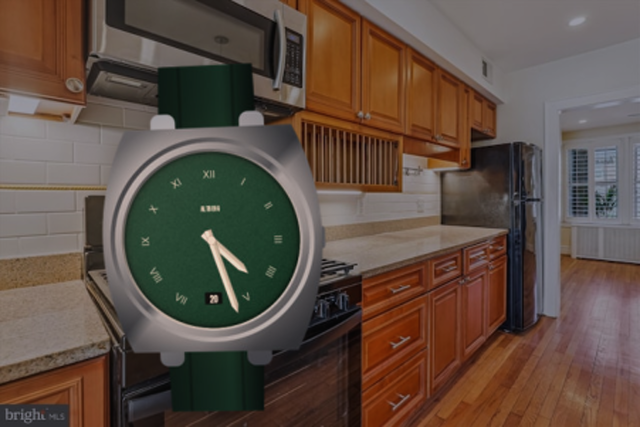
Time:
**4:27**
